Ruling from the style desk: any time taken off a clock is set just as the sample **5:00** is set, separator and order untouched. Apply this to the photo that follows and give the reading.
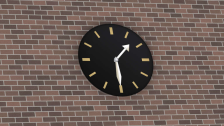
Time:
**1:30**
